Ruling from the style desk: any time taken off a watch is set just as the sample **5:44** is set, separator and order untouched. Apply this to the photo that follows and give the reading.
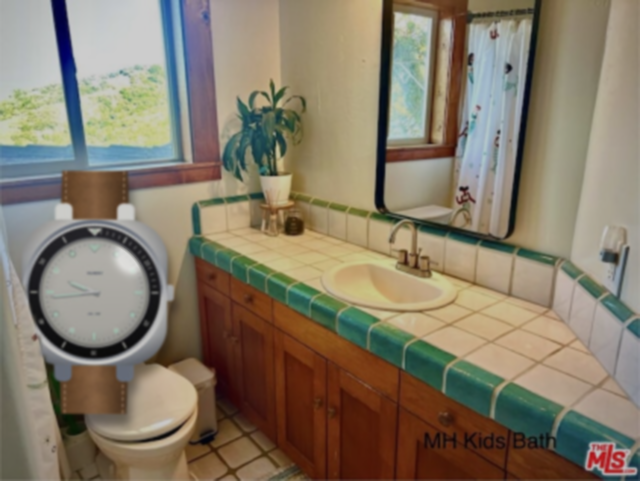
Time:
**9:44**
